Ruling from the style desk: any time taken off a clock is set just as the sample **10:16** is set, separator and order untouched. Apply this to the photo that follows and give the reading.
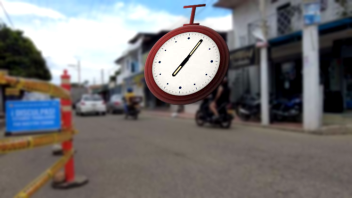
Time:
**7:05**
